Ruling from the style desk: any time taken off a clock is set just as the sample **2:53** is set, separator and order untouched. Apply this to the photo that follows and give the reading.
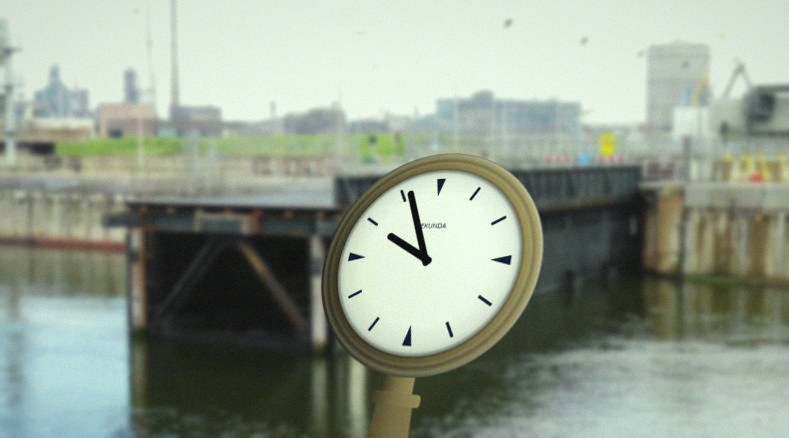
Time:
**9:56**
